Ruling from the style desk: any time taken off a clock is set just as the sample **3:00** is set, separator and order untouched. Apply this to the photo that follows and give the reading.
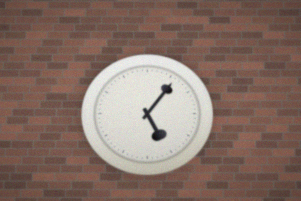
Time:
**5:06**
